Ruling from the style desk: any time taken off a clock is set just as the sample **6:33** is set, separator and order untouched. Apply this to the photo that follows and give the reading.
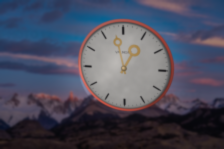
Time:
**12:58**
